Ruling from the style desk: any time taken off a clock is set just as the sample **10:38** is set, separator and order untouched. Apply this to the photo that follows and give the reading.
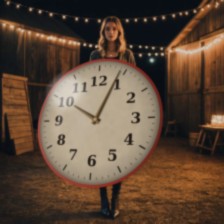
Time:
**10:04**
